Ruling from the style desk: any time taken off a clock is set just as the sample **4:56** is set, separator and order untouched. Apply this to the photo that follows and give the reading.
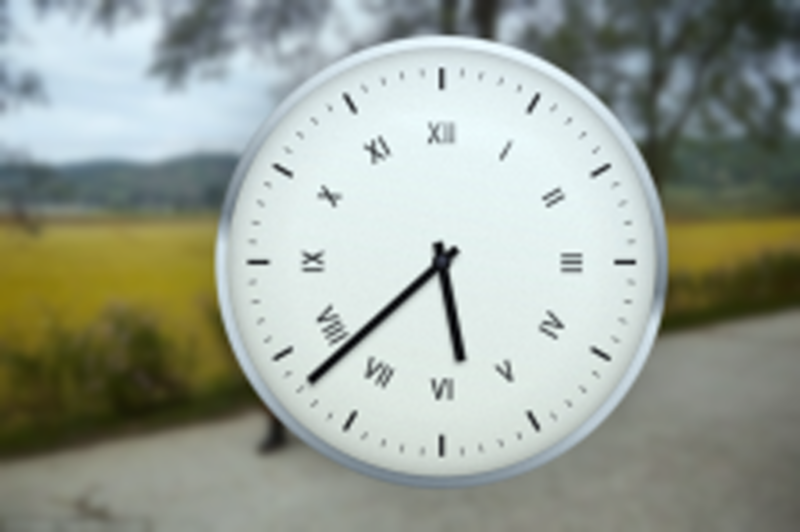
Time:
**5:38**
